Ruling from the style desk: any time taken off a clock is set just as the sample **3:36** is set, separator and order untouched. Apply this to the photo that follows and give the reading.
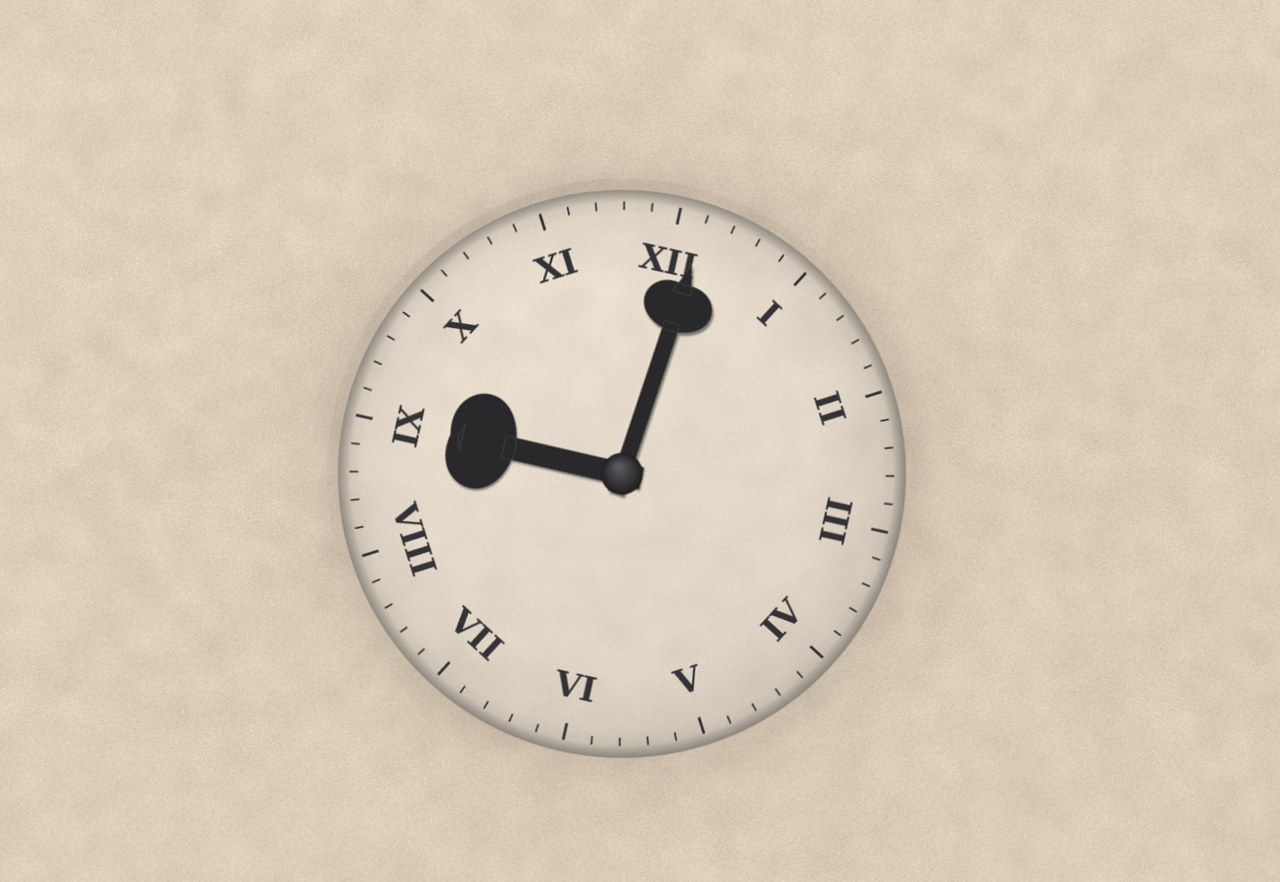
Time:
**9:01**
